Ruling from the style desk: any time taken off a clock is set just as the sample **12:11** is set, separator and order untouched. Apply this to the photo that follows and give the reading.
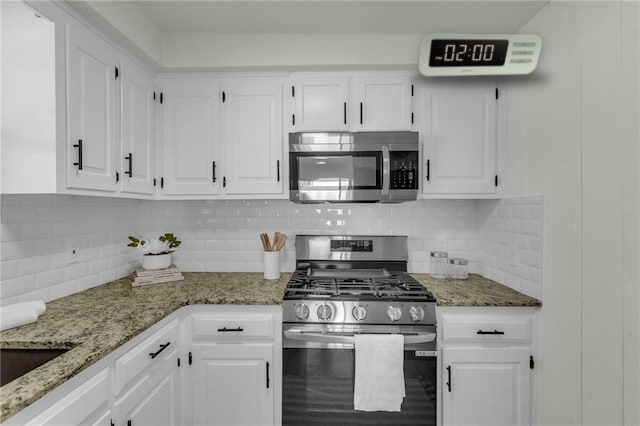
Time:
**2:00**
